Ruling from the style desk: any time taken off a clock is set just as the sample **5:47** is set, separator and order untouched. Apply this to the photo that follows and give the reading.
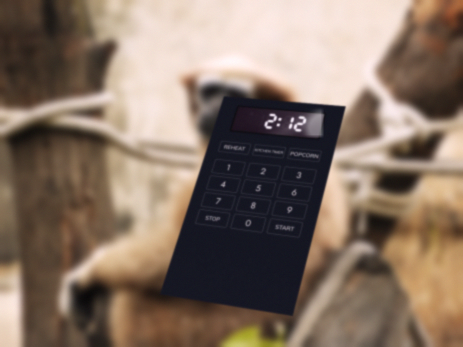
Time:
**2:12**
